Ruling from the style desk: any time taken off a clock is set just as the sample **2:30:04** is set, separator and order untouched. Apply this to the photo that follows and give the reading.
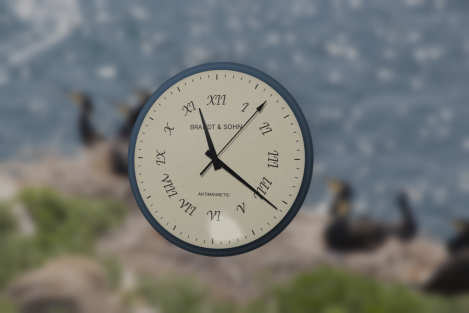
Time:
**11:21:07**
